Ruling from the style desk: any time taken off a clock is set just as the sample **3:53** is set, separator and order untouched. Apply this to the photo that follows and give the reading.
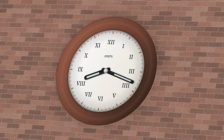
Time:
**8:18**
